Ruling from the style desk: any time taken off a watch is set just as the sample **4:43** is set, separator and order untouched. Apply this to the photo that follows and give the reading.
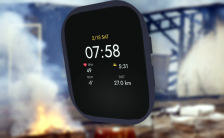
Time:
**7:58**
